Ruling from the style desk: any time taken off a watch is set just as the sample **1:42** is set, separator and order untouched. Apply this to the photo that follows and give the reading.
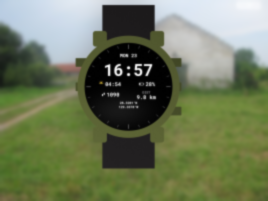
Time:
**16:57**
